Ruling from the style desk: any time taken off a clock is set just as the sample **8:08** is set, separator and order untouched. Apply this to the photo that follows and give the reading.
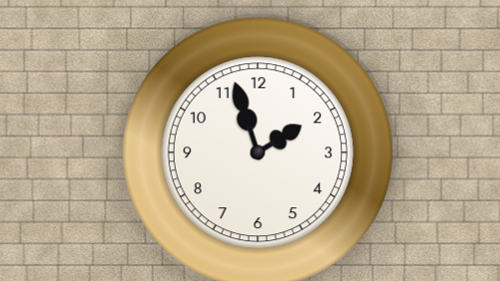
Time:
**1:57**
